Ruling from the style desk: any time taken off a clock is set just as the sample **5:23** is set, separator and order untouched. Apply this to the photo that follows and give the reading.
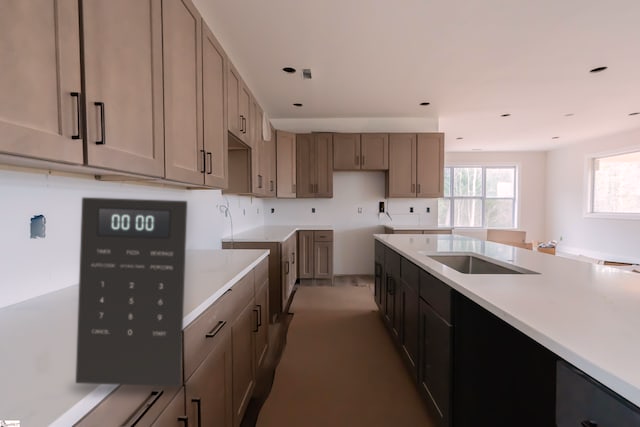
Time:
**0:00**
